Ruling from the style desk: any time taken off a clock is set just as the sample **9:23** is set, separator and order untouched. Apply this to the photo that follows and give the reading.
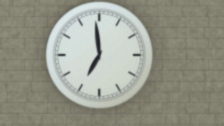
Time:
**6:59**
